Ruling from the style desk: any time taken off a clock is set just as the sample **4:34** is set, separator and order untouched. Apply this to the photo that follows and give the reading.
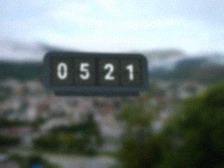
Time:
**5:21**
